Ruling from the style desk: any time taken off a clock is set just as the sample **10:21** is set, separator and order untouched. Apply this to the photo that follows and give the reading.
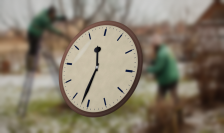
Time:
**11:32**
